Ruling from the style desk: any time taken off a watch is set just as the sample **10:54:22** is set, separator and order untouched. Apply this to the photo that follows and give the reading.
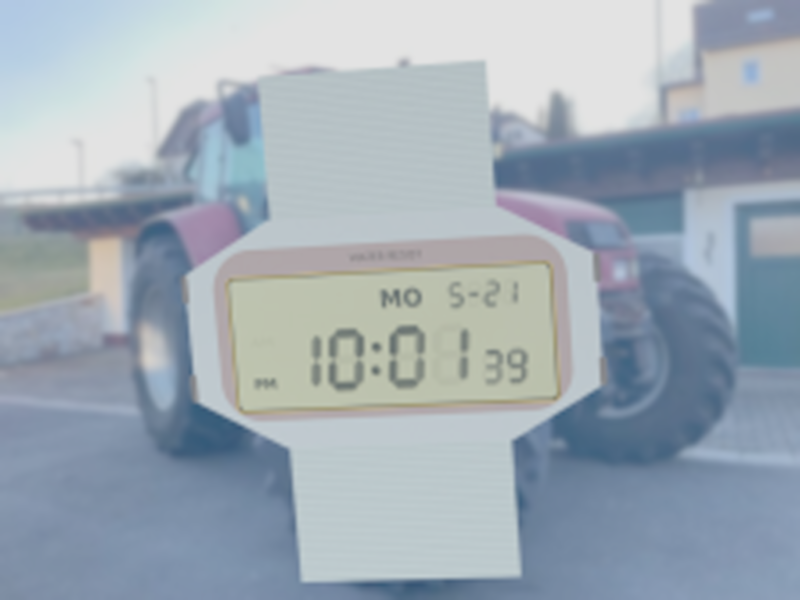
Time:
**10:01:39**
